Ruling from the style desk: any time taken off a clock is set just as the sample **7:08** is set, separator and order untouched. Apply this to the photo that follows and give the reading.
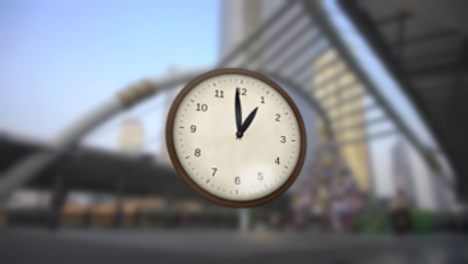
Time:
**12:59**
